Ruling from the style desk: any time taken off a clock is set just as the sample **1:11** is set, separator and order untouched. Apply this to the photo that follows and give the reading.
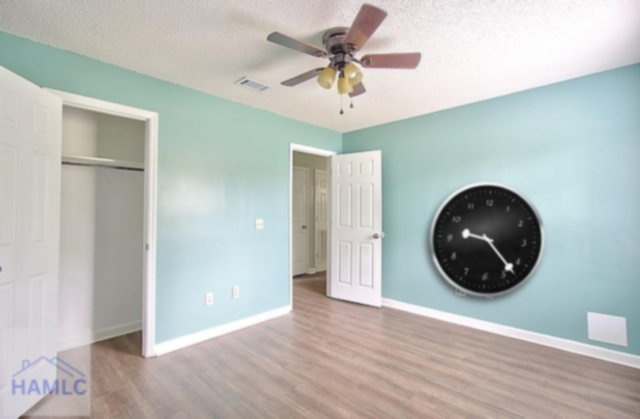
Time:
**9:23**
